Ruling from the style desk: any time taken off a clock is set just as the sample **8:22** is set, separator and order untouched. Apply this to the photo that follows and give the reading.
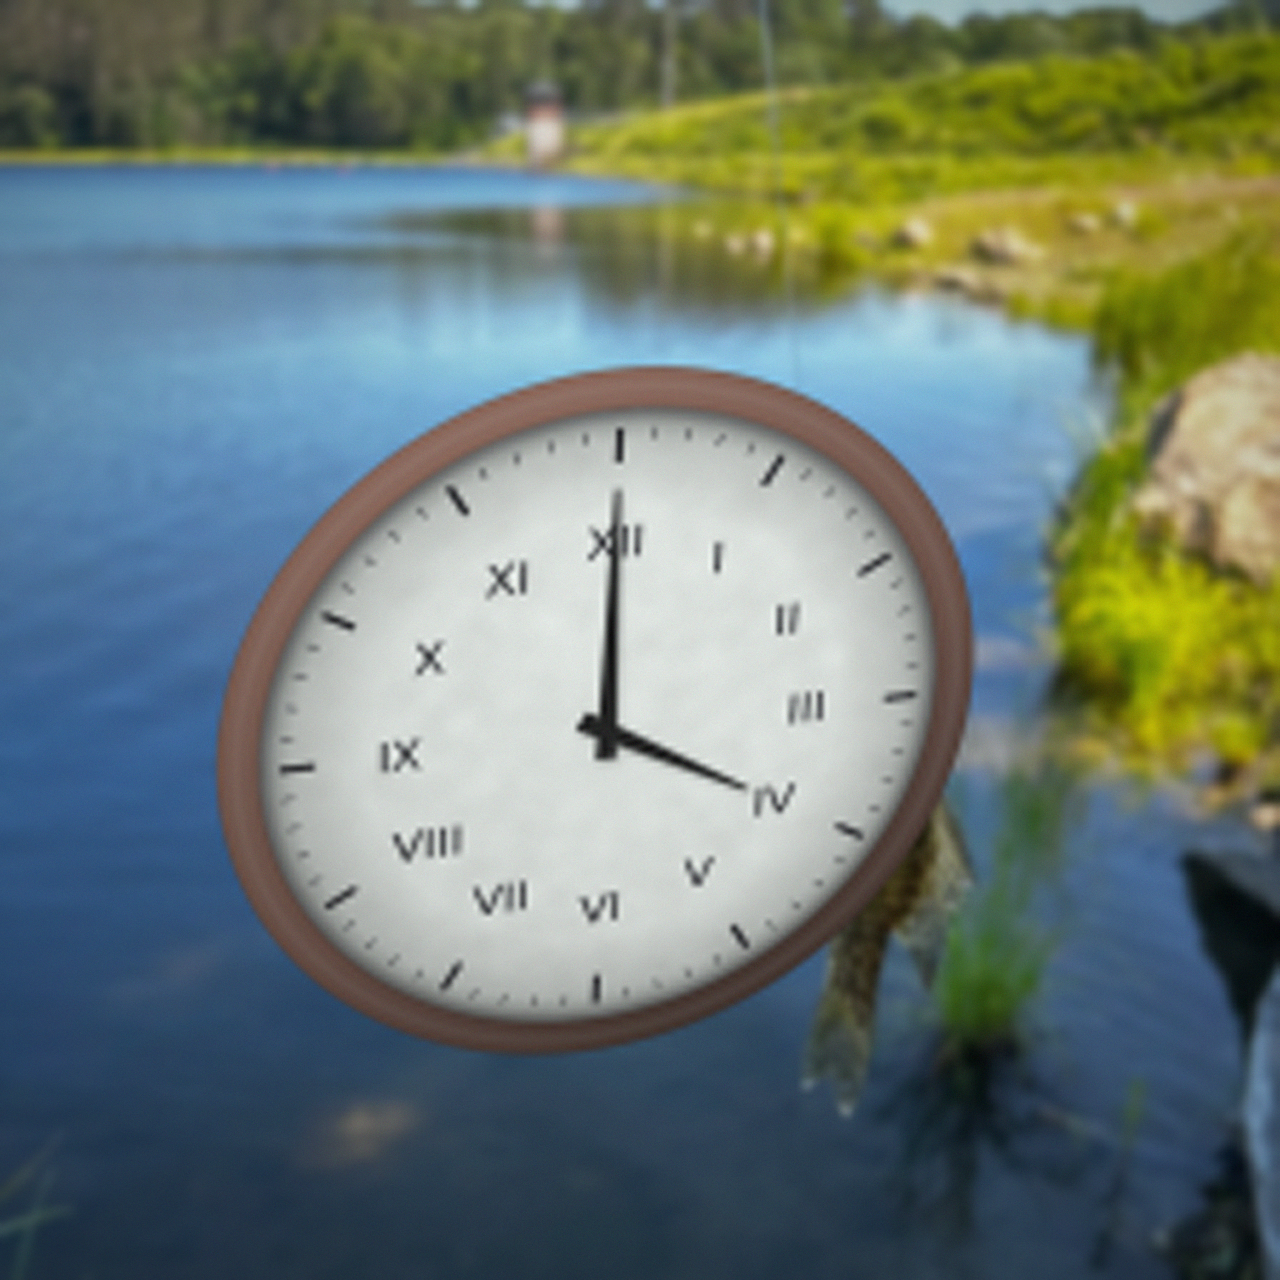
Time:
**4:00**
